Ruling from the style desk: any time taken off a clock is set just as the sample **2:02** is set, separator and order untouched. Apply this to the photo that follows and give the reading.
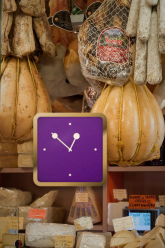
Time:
**12:52**
